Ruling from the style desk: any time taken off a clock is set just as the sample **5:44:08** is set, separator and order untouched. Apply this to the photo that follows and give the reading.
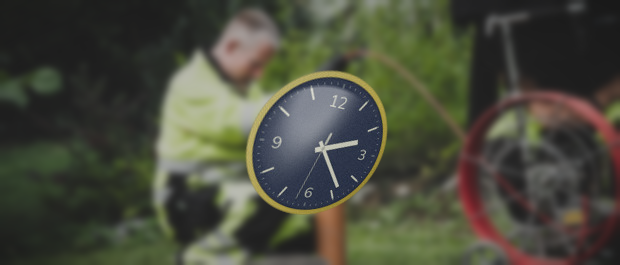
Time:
**2:23:32**
